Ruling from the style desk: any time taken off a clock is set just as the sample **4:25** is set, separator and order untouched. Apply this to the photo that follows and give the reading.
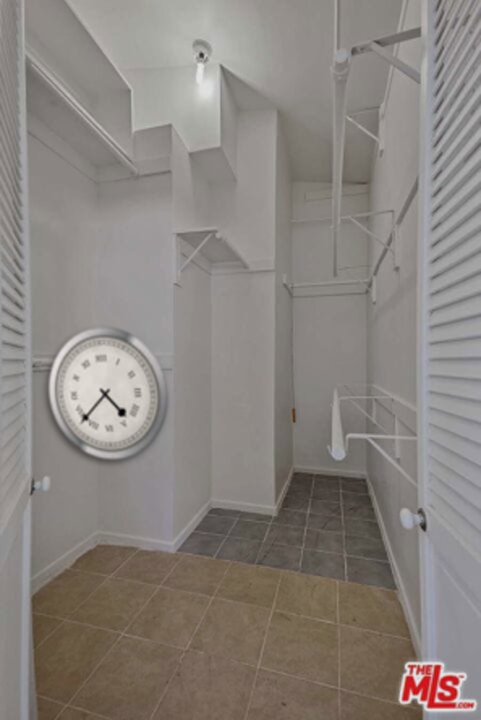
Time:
**4:38**
